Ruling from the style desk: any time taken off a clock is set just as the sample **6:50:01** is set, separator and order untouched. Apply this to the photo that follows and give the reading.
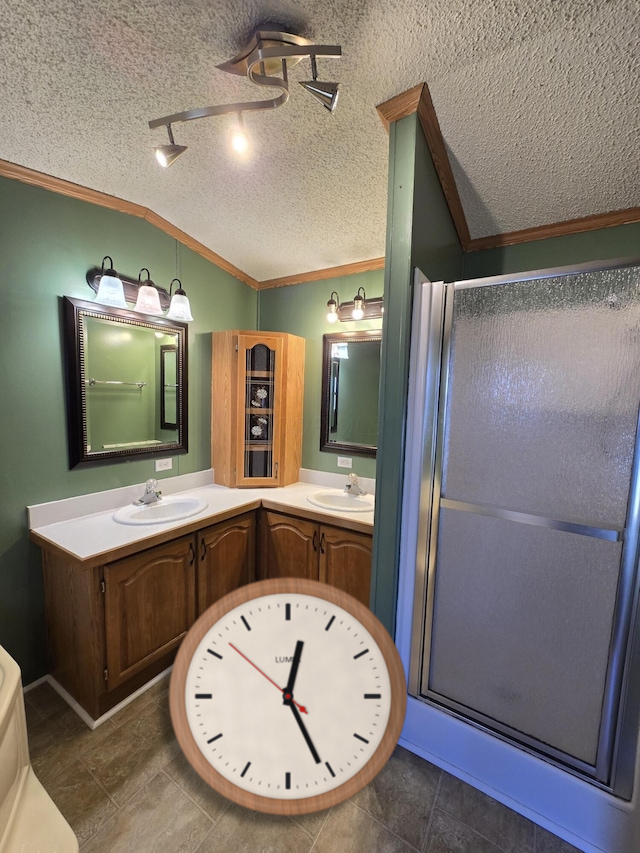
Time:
**12:25:52**
